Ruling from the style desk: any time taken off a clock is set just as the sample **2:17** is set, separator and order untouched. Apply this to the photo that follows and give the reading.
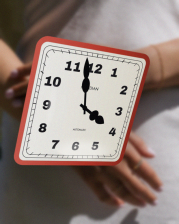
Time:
**3:58**
